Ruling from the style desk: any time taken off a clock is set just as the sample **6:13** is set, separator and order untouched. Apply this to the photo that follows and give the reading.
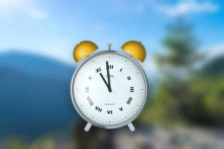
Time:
**10:59**
